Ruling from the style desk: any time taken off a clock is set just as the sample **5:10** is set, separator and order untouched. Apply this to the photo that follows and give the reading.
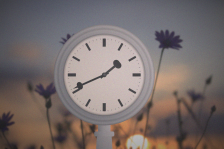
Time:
**1:41**
